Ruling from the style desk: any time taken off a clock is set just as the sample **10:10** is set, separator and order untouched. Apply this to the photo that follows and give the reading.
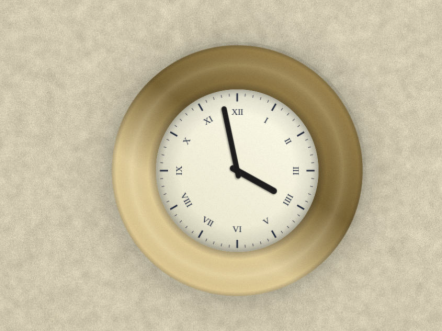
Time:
**3:58**
